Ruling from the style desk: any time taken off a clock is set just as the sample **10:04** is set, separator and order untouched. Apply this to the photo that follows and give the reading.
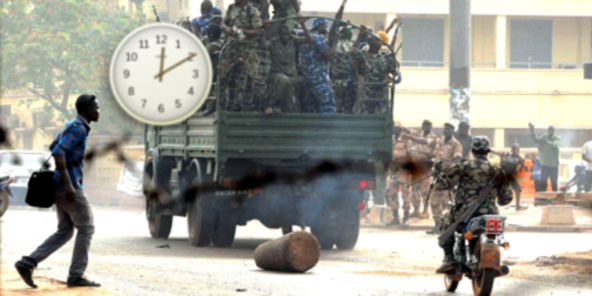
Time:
**12:10**
